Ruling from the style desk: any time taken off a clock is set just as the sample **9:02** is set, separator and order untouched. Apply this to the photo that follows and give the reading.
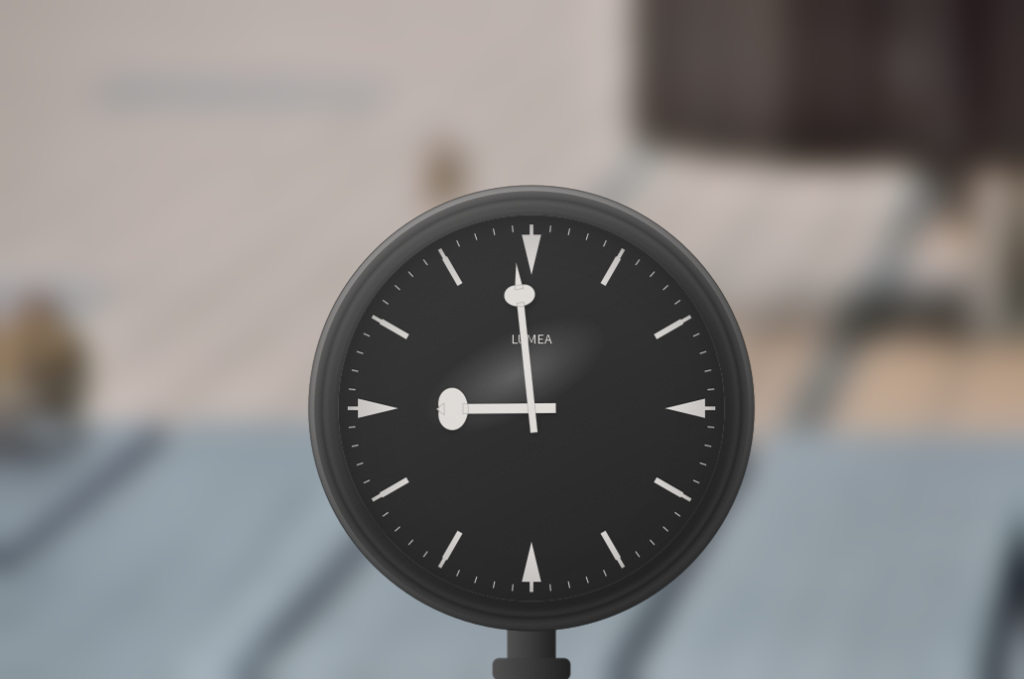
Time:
**8:59**
